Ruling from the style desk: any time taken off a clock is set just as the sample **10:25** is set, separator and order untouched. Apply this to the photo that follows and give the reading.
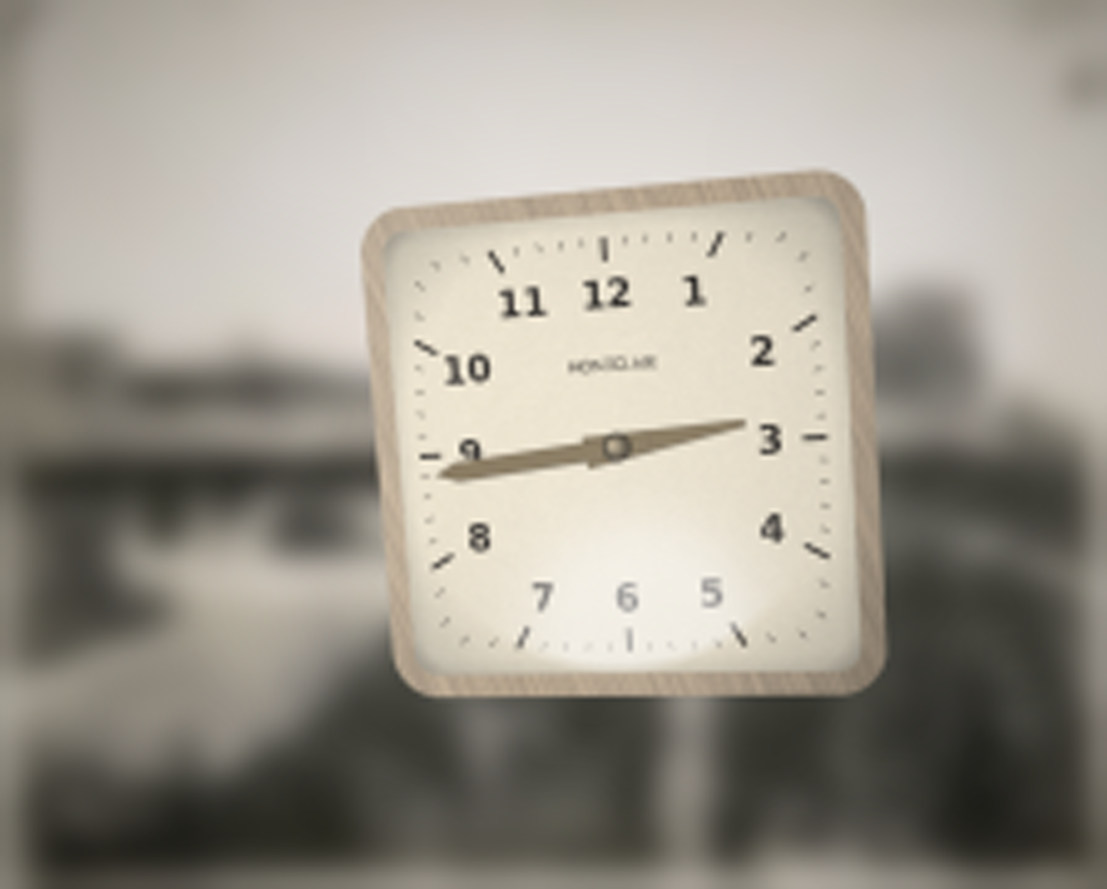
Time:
**2:44**
